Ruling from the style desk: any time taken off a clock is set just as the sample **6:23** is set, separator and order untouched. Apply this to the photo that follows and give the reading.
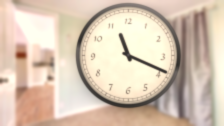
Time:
**11:19**
